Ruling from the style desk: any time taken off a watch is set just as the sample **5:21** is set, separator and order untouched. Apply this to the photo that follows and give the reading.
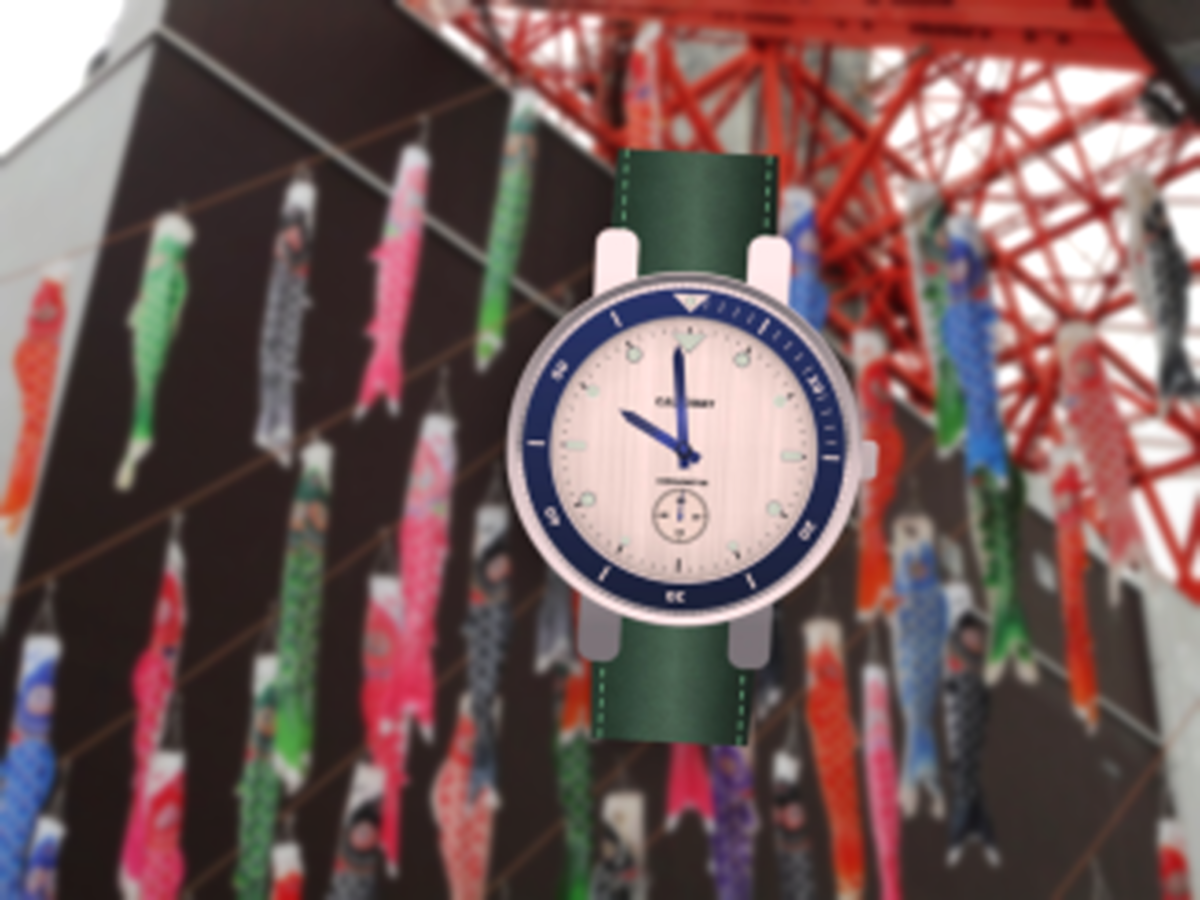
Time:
**9:59**
